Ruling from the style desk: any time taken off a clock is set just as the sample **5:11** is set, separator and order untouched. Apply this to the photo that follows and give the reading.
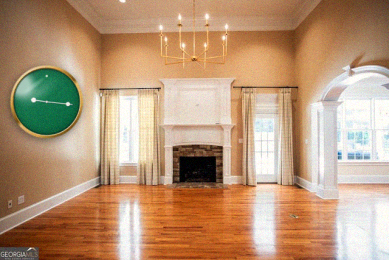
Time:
**9:16**
